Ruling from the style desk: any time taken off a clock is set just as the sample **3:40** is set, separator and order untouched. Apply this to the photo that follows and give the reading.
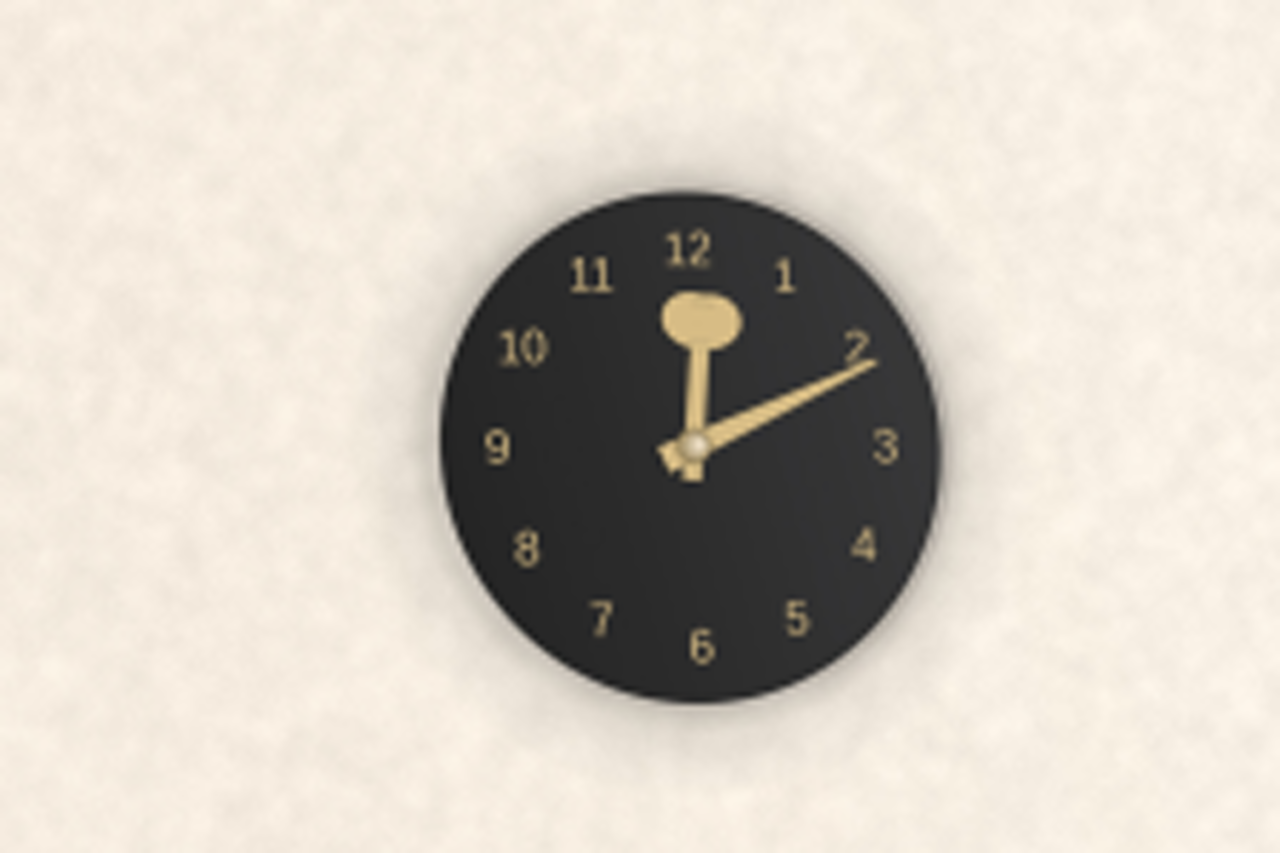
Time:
**12:11**
